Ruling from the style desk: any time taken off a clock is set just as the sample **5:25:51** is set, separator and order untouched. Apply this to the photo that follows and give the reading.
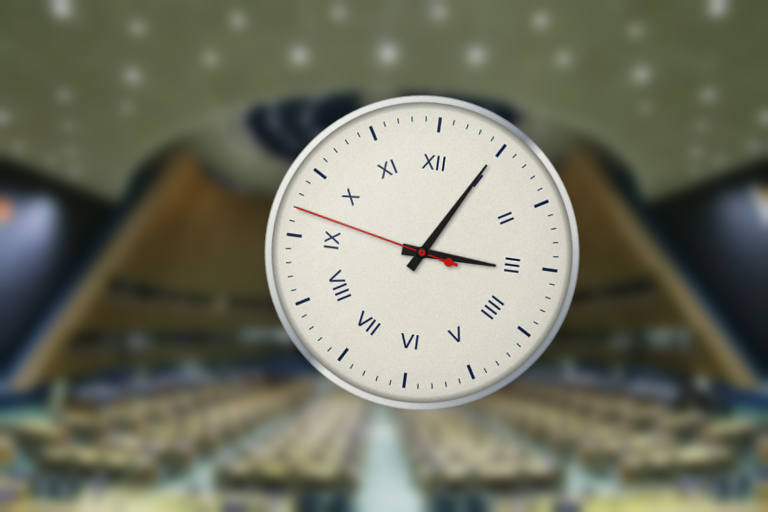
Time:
**3:04:47**
